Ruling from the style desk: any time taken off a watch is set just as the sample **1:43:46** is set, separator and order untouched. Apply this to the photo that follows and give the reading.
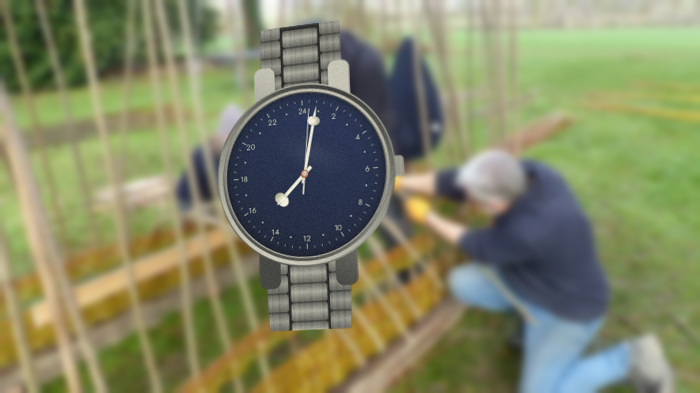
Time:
**15:02:01**
